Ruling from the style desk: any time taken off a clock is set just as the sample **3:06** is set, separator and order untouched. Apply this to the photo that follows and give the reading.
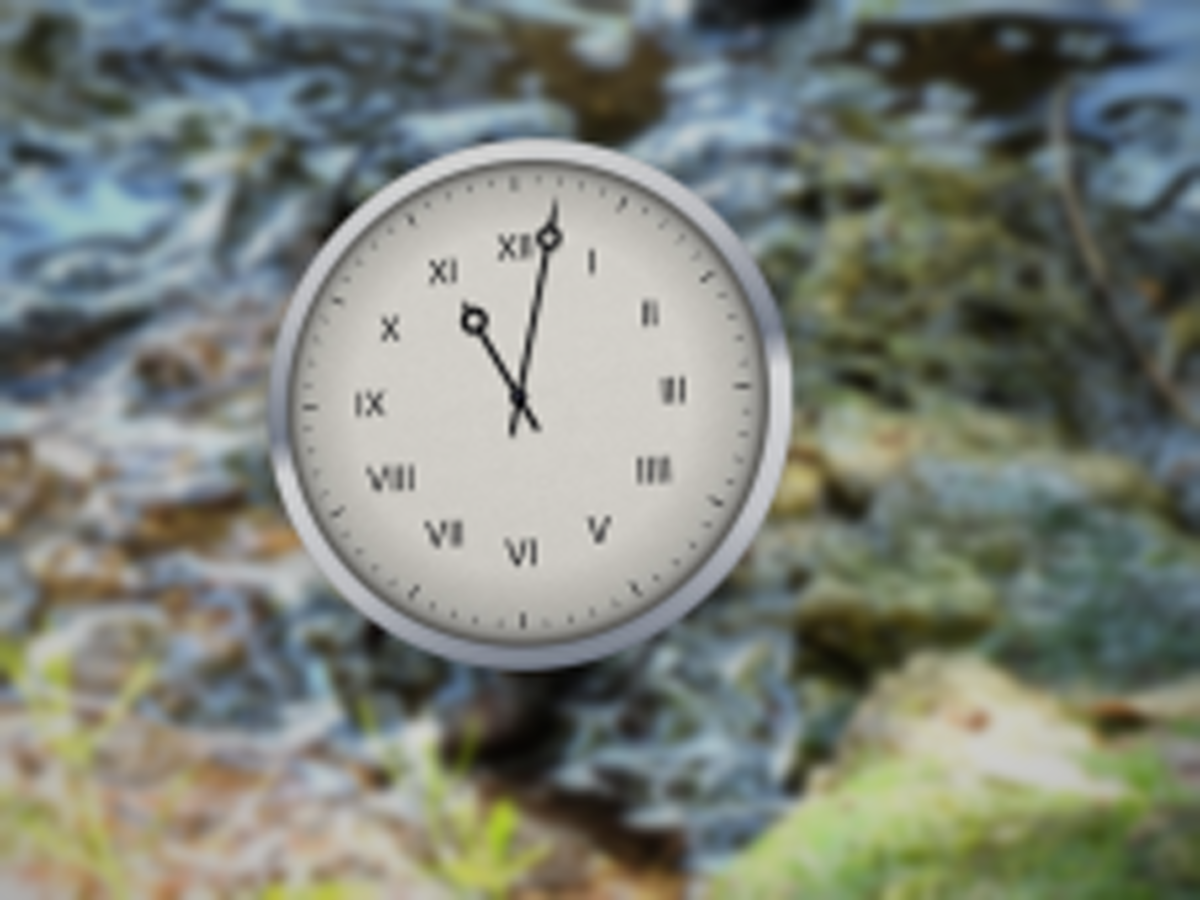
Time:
**11:02**
